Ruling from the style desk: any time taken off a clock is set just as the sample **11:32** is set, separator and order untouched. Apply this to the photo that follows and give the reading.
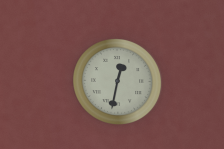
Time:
**12:32**
